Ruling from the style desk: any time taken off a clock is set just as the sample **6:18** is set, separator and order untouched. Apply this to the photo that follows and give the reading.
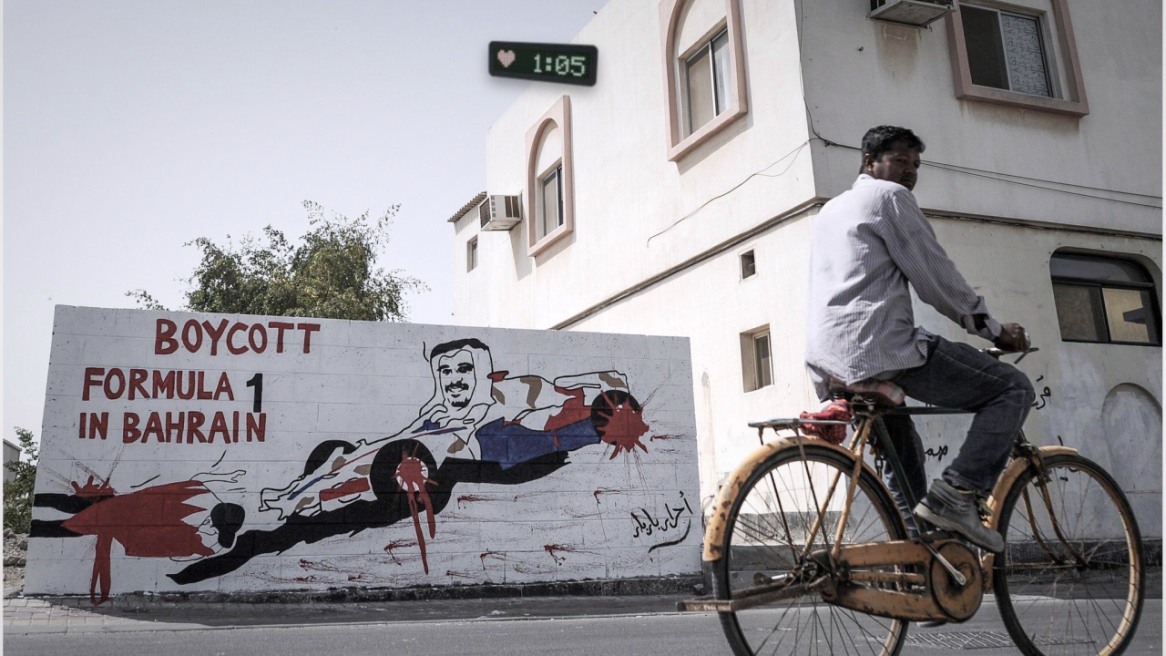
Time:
**1:05**
